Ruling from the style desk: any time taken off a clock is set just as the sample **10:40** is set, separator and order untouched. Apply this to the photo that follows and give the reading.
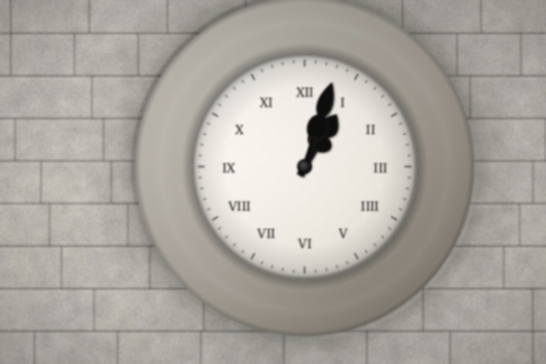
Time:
**1:03**
